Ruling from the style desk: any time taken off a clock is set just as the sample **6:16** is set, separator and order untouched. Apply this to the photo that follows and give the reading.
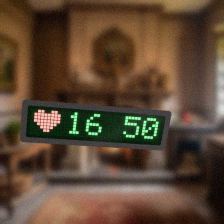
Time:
**16:50**
